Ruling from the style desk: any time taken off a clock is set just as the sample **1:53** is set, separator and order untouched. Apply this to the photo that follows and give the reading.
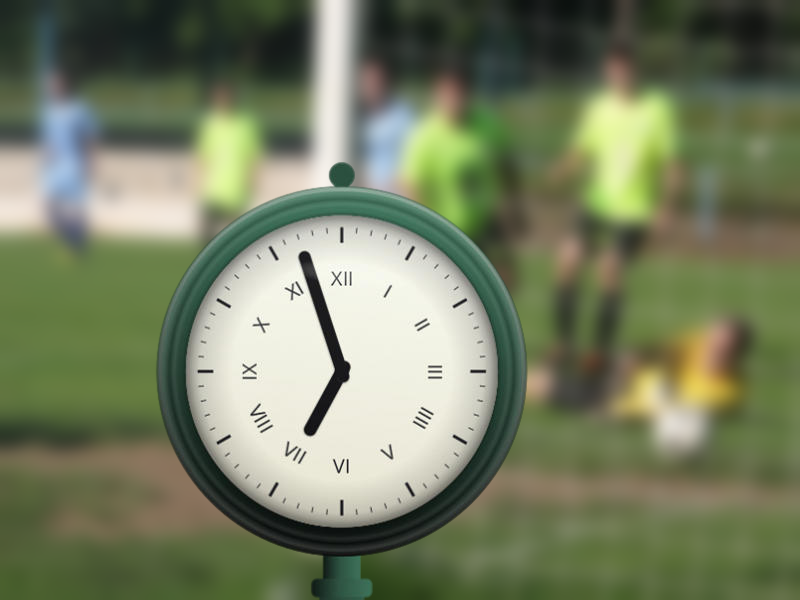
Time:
**6:57**
